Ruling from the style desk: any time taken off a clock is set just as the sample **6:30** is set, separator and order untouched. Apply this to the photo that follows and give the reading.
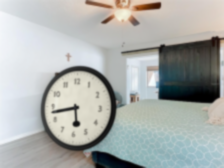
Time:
**5:43**
